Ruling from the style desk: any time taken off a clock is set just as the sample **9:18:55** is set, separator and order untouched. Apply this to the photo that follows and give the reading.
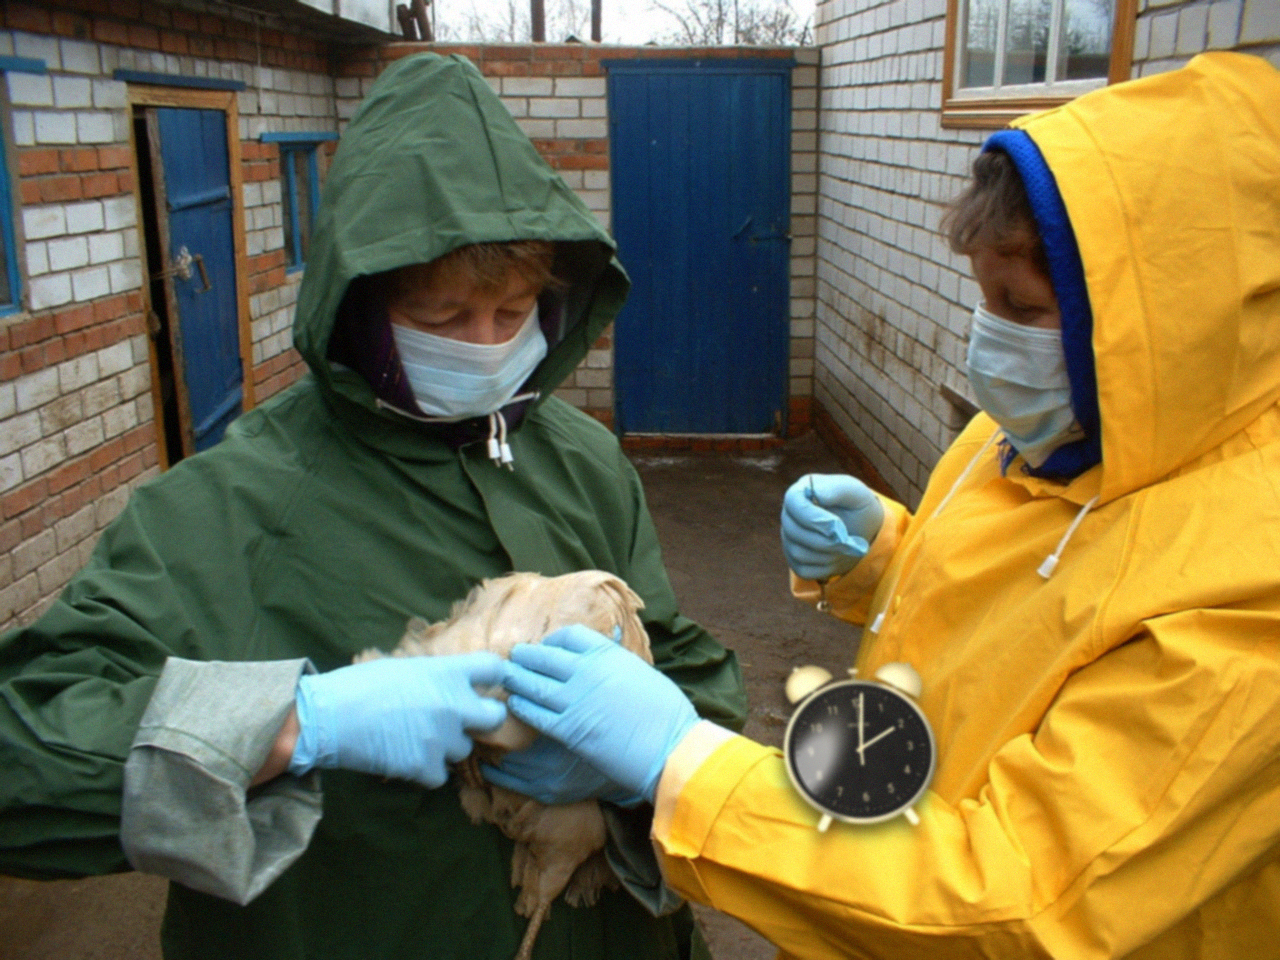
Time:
**2:01:00**
